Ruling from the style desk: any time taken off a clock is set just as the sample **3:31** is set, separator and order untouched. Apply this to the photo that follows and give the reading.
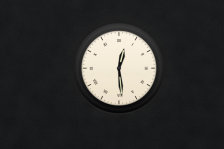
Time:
**12:29**
